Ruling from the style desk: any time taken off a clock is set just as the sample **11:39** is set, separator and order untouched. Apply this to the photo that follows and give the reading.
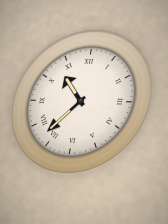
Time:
**10:37**
